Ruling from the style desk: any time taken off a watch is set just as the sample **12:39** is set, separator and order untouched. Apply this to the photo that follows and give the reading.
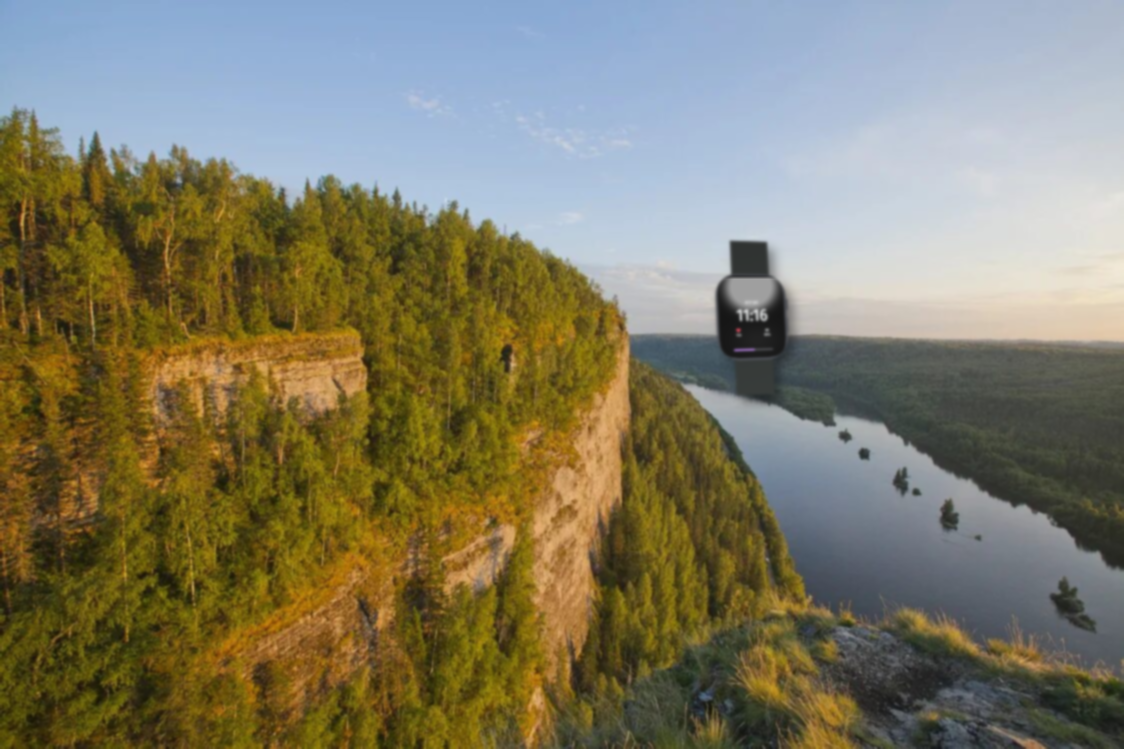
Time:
**11:16**
